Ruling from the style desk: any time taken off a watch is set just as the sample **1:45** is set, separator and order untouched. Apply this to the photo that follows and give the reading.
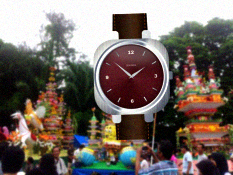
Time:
**1:52**
